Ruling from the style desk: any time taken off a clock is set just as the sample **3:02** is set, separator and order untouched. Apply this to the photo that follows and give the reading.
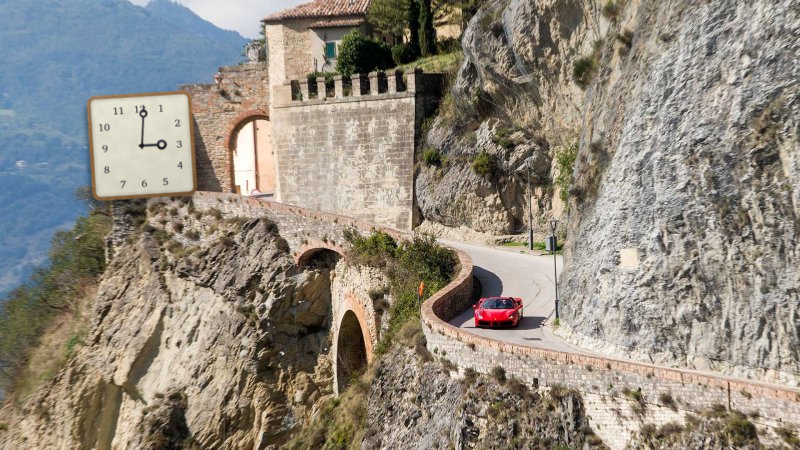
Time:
**3:01**
